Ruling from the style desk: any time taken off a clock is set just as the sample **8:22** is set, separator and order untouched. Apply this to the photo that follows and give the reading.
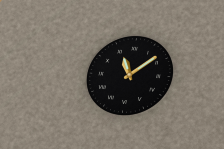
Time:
**11:08**
